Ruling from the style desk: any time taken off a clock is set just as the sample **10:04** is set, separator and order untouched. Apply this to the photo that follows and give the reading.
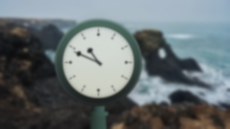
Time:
**10:49**
